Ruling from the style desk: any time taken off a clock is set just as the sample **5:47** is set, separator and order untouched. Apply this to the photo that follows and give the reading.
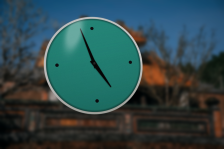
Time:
**4:57**
